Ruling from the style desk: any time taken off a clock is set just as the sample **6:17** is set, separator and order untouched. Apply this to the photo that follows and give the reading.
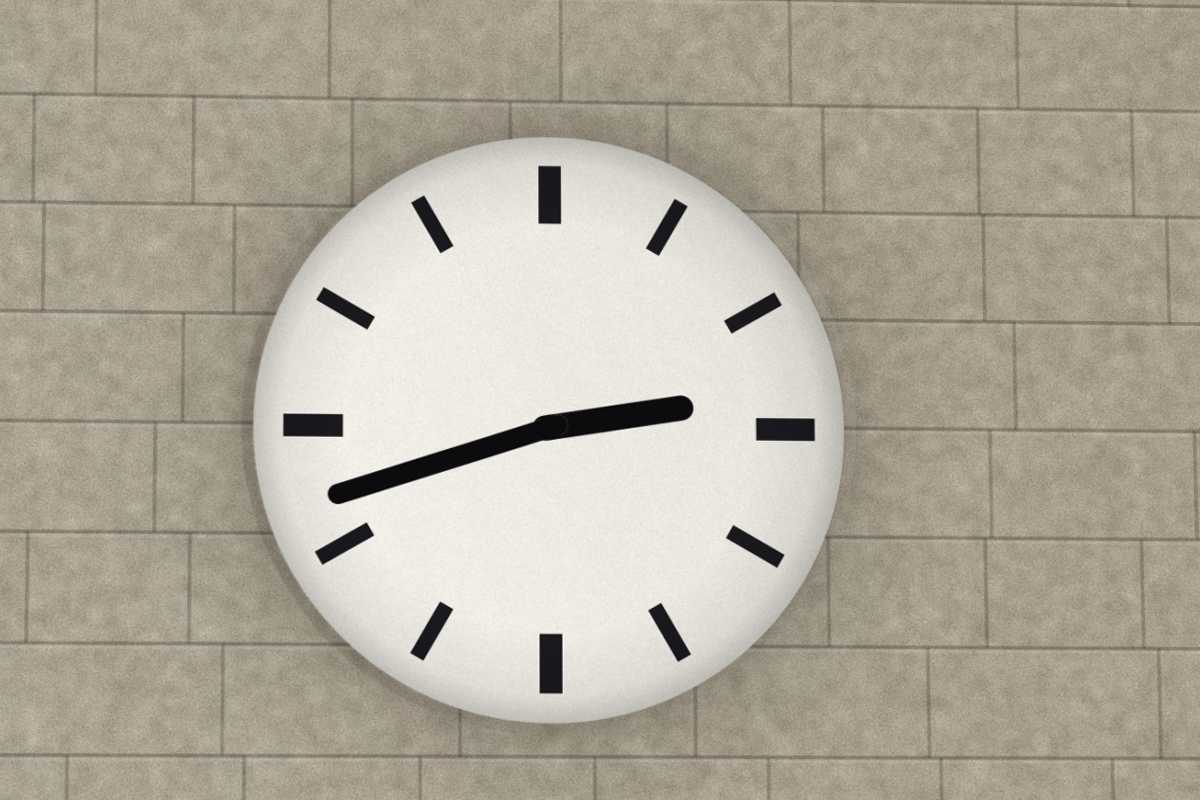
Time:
**2:42**
